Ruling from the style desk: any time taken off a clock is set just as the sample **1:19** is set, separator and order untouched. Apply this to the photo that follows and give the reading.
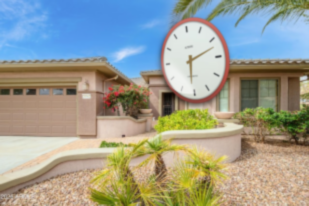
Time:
**6:12**
